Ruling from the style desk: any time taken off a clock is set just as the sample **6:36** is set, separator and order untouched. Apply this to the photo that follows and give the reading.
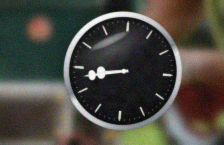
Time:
**8:43**
